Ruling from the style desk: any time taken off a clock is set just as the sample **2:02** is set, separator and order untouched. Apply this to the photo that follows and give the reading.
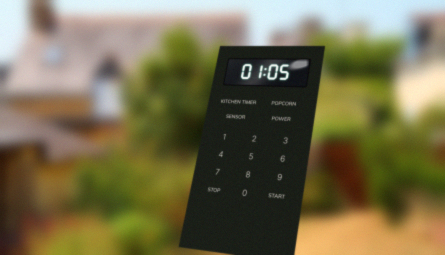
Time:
**1:05**
